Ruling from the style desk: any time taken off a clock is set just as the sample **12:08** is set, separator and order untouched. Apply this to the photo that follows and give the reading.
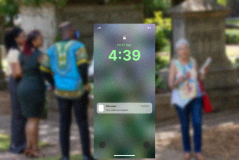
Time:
**4:39**
